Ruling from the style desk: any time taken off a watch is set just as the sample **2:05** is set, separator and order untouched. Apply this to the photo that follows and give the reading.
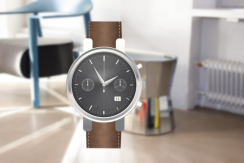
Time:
**1:55**
